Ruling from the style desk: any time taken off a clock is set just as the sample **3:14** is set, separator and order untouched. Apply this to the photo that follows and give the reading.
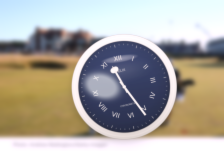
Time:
**11:26**
